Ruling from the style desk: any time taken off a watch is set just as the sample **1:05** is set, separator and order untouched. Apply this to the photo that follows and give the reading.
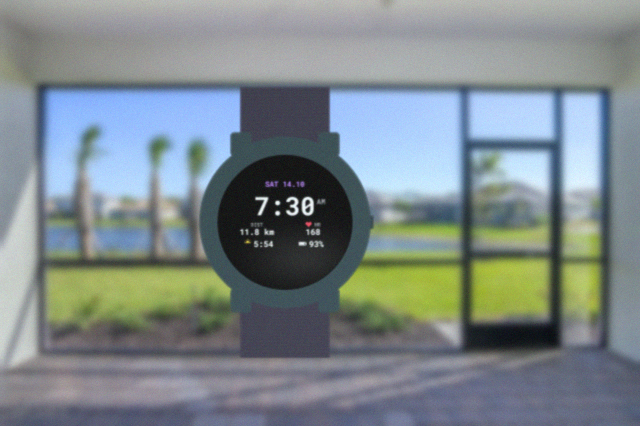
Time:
**7:30**
